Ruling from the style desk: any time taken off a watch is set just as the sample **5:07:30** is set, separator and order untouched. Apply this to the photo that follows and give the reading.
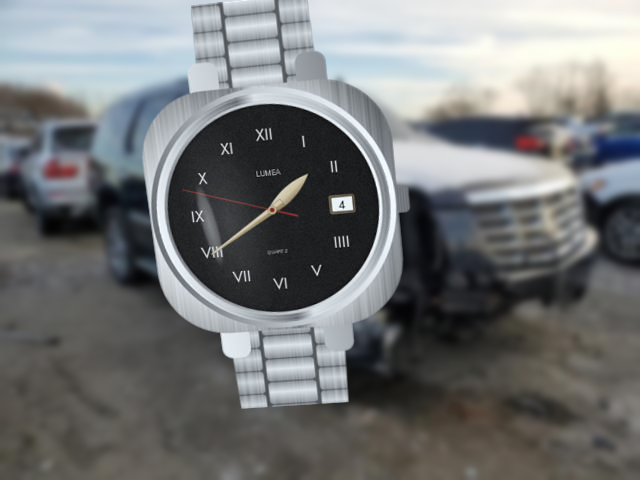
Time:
**1:39:48**
